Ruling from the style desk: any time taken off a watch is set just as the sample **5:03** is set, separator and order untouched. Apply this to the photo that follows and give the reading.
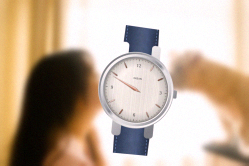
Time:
**9:49**
